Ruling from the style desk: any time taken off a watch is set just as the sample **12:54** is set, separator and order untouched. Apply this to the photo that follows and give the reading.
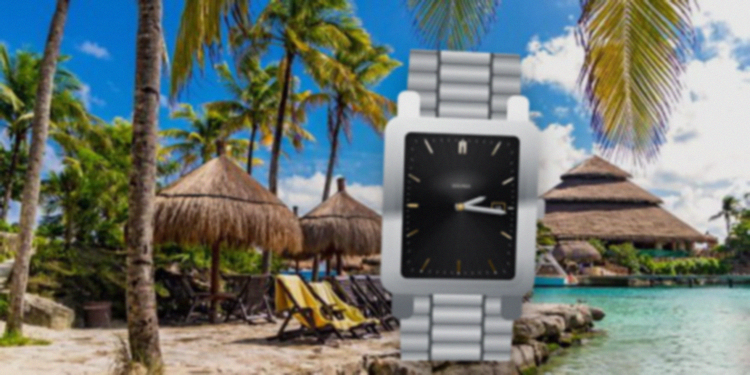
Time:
**2:16**
